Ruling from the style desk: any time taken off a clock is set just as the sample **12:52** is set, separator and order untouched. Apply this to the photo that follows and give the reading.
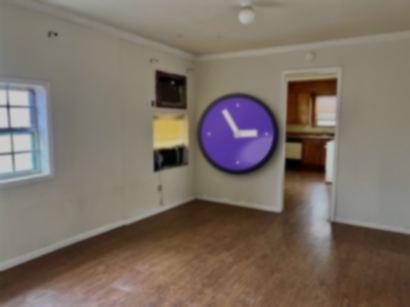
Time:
**2:55**
